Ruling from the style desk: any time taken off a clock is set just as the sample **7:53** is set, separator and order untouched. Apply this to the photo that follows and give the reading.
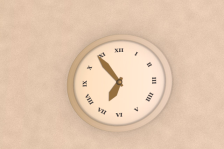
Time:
**6:54**
